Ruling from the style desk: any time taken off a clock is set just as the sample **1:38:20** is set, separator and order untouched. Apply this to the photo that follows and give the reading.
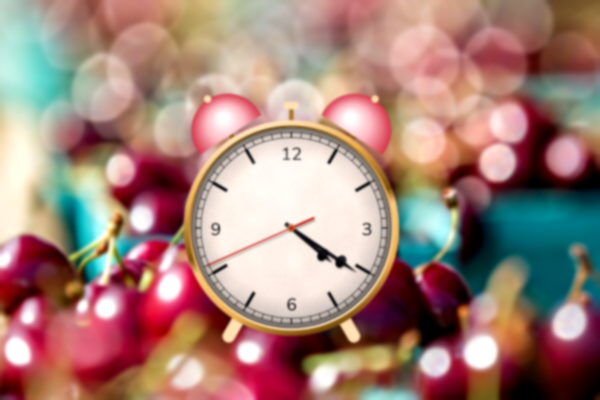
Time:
**4:20:41**
